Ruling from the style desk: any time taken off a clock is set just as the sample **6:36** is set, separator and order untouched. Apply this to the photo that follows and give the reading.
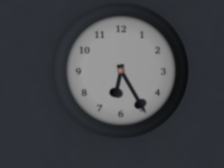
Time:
**6:25**
